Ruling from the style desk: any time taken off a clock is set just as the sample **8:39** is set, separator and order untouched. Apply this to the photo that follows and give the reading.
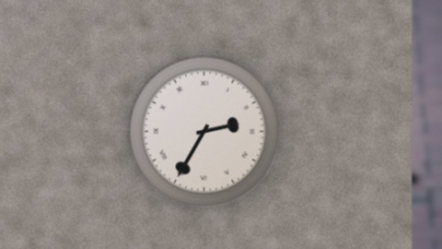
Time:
**2:35**
